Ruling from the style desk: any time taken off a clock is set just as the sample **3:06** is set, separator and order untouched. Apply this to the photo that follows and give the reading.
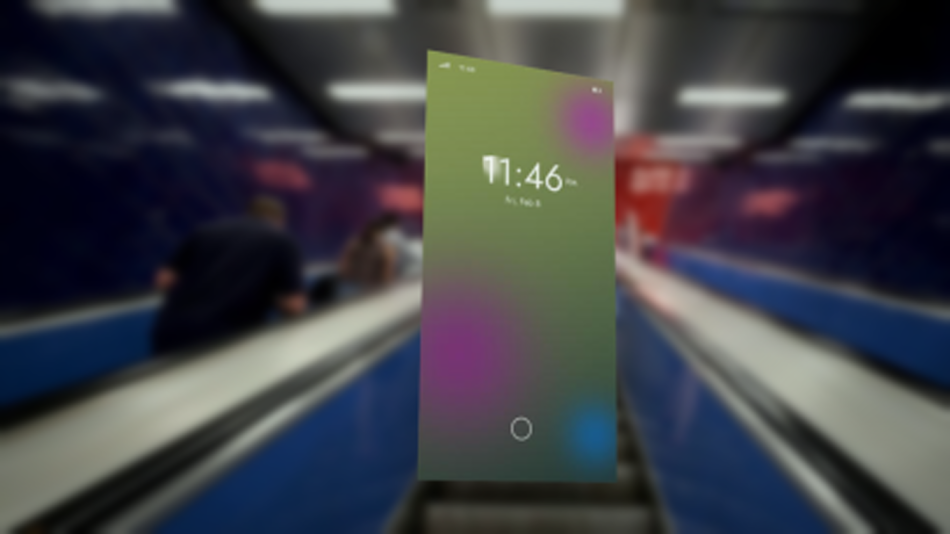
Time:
**11:46**
